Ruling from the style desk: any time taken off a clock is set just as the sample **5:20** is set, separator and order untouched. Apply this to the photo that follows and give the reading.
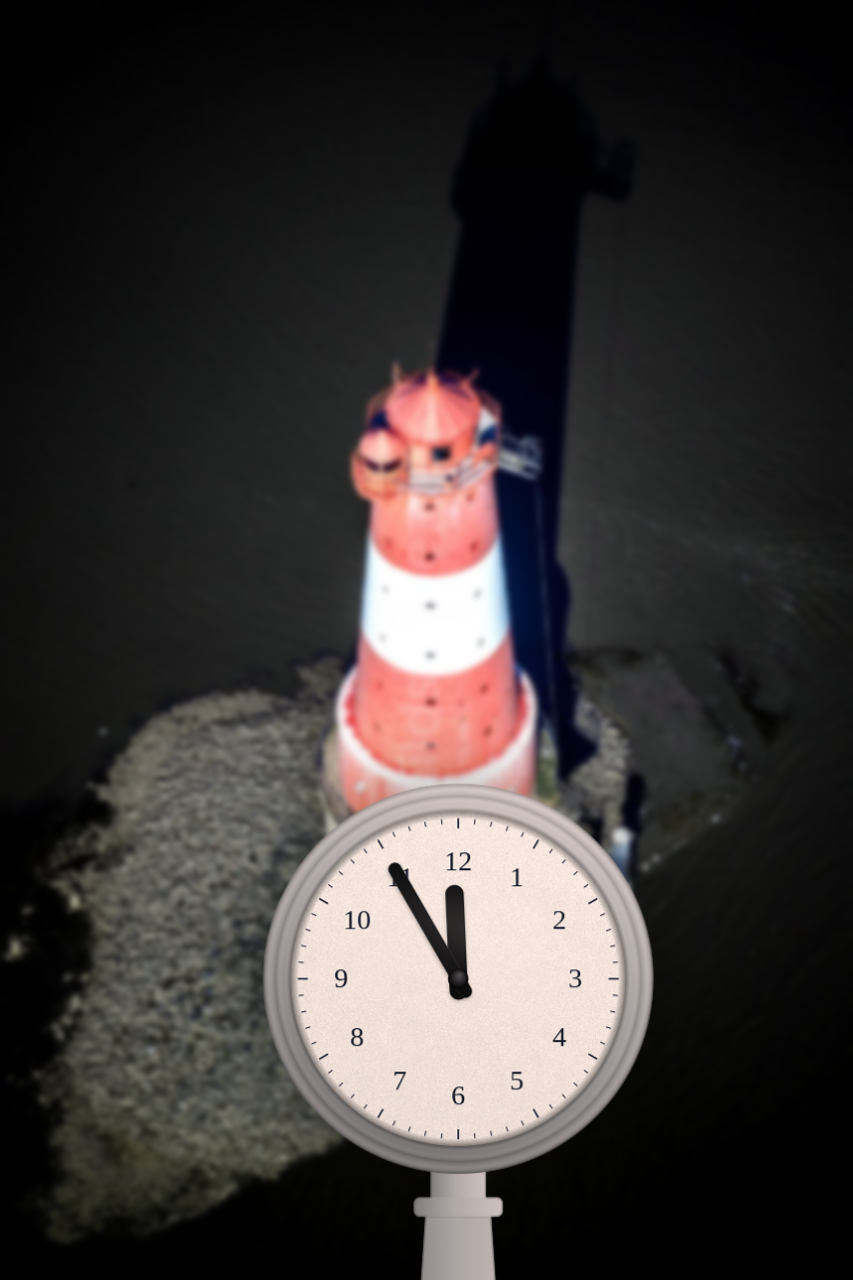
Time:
**11:55**
